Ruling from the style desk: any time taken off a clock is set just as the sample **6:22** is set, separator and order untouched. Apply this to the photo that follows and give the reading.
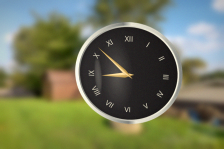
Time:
**8:52**
